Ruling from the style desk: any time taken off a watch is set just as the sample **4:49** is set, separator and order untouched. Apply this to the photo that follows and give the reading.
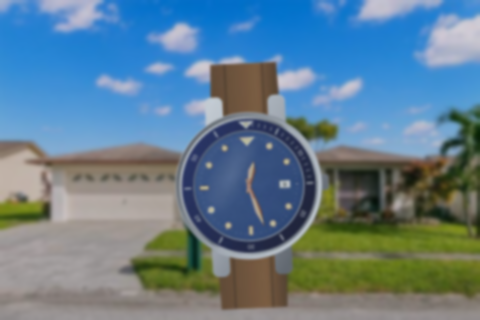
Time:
**12:27**
